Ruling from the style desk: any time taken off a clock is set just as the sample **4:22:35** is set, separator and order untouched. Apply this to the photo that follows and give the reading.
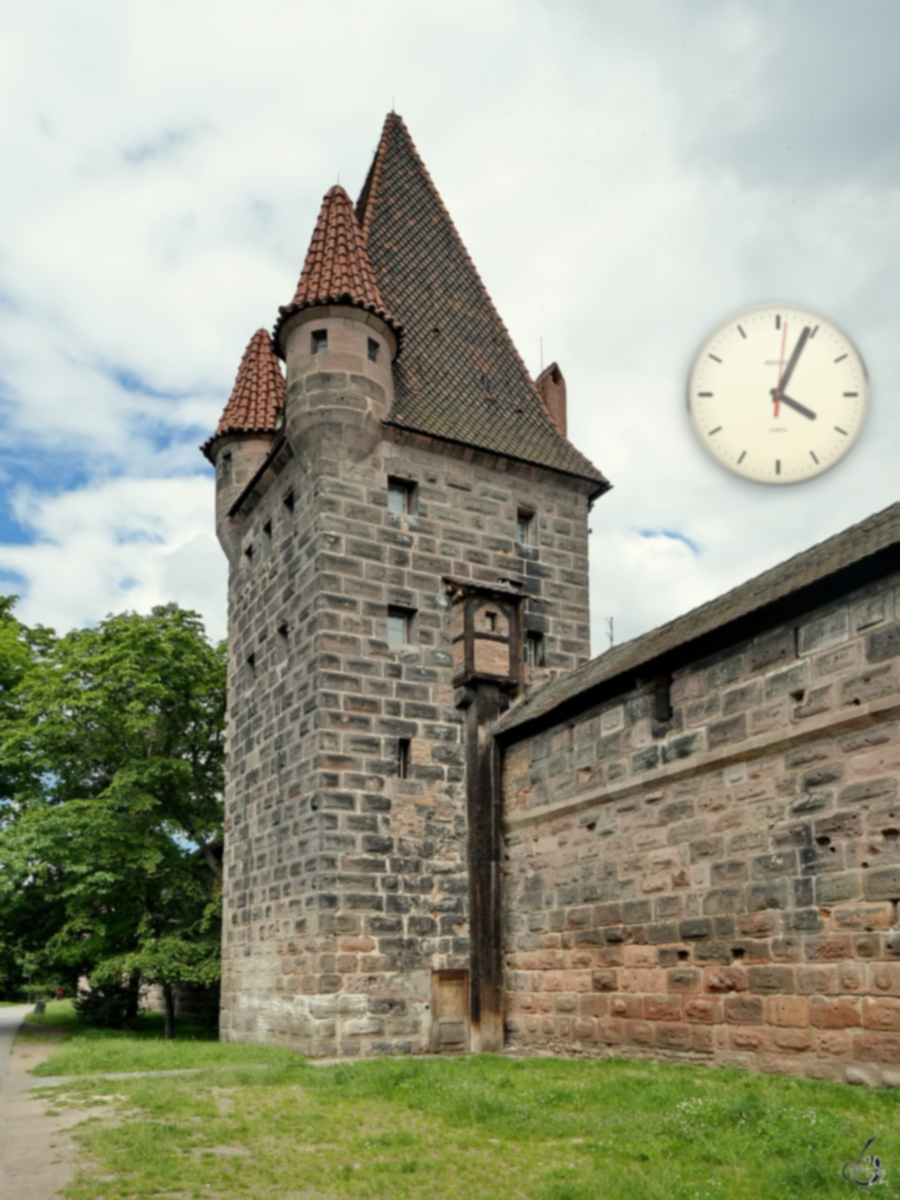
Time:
**4:04:01**
